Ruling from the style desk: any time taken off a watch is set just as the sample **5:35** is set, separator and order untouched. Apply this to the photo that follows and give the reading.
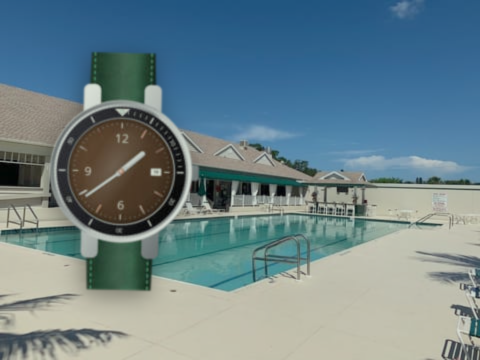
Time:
**1:39**
